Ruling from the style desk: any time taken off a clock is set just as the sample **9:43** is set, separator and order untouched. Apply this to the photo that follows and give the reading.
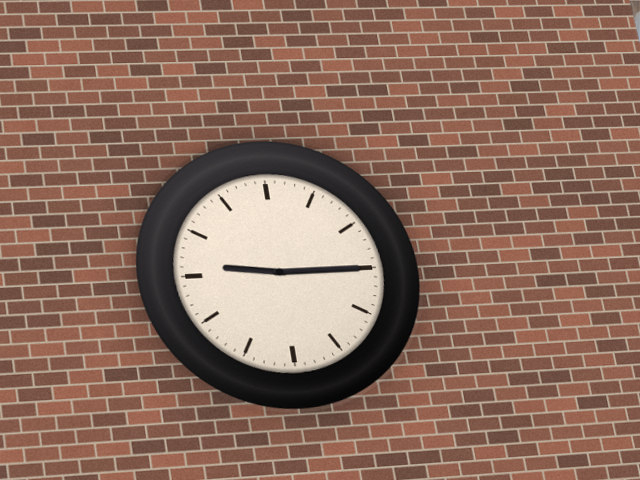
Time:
**9:15**
